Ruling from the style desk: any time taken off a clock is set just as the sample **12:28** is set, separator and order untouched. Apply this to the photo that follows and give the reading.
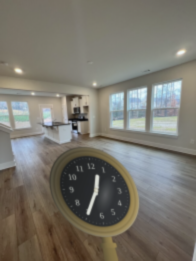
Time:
**12:35**
